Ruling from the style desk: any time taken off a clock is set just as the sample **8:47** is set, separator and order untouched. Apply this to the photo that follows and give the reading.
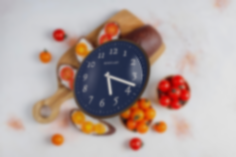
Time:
**5:18**
